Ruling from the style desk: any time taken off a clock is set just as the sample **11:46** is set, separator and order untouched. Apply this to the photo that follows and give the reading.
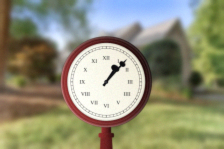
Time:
**1:07**
